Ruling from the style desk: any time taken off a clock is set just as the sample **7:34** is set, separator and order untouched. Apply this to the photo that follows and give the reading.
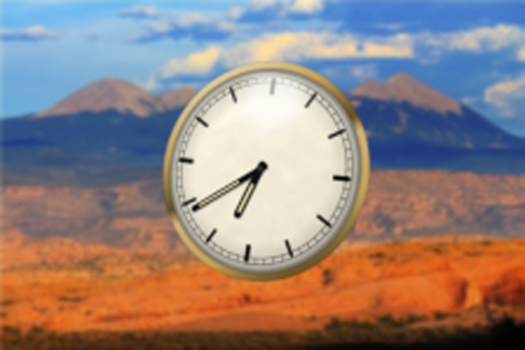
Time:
**6:39**
